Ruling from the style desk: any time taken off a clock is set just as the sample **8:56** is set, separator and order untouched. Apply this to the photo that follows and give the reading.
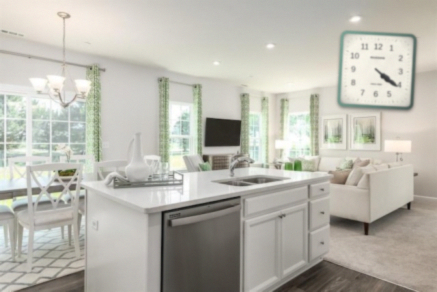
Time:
**4:21**
